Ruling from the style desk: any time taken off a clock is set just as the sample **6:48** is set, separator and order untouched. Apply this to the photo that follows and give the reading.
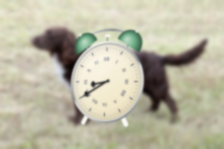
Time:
**8:40**
